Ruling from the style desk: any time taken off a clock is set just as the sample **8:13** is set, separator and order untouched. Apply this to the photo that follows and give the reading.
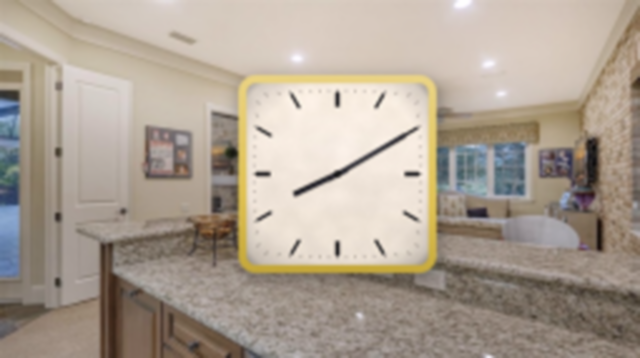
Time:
**8:10**
